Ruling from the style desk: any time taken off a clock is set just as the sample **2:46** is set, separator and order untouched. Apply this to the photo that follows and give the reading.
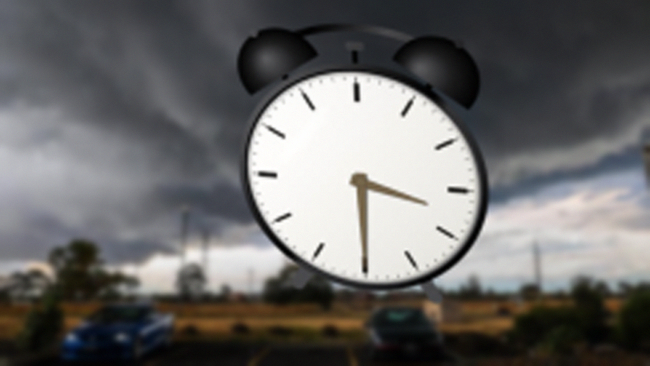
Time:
**3:30**
